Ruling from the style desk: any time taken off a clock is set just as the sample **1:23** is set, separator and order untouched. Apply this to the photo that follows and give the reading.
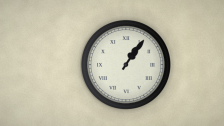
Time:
**1:06**
